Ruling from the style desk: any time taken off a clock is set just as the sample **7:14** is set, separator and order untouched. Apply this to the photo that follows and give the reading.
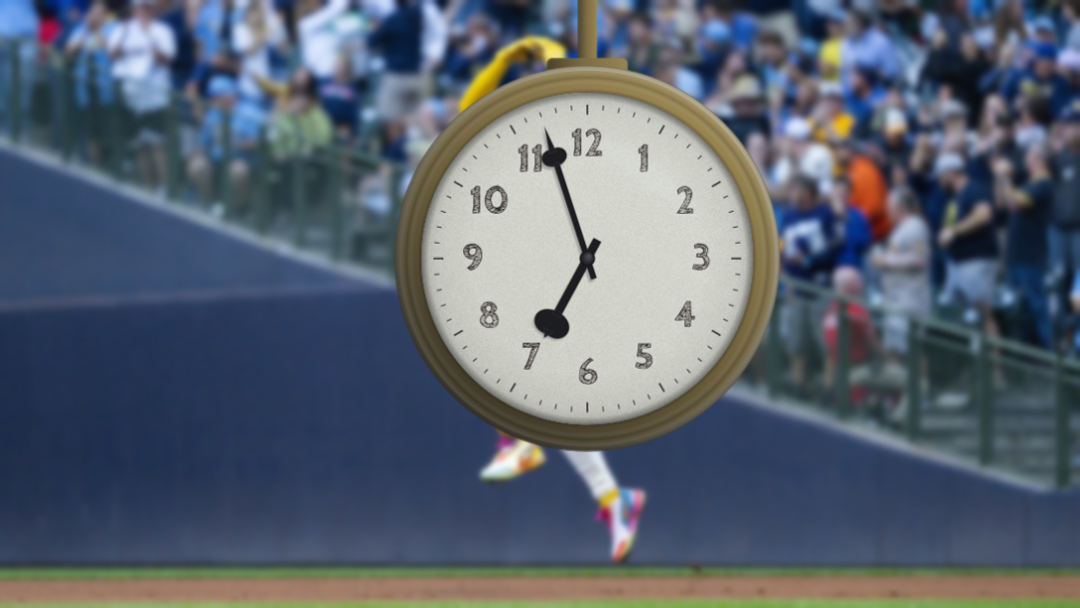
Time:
**6:57**
